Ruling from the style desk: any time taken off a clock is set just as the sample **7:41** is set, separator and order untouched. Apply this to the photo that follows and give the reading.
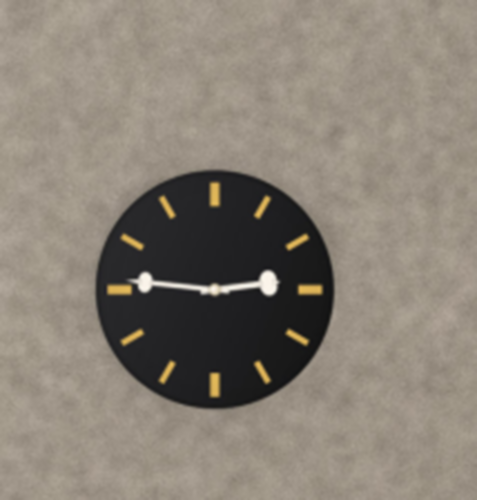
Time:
**2:46**
